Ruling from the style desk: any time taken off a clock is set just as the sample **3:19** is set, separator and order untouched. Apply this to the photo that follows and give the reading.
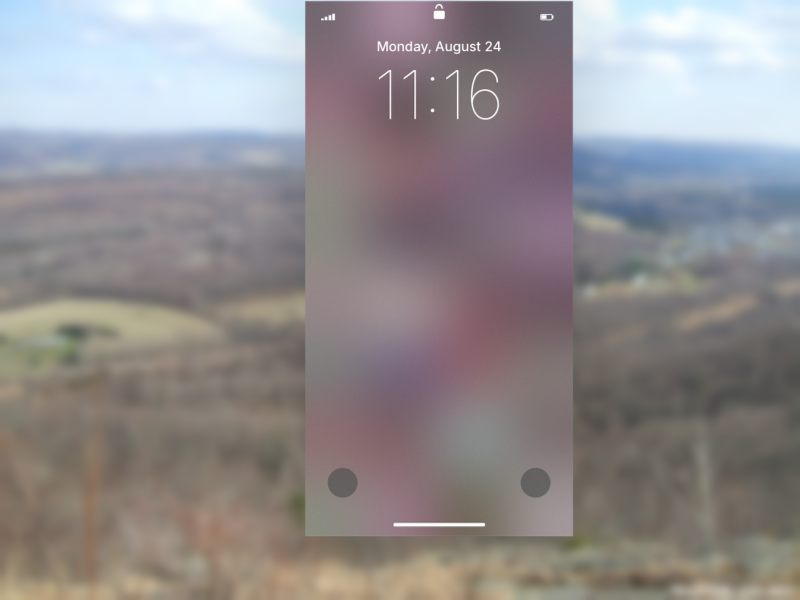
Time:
**11:16**
